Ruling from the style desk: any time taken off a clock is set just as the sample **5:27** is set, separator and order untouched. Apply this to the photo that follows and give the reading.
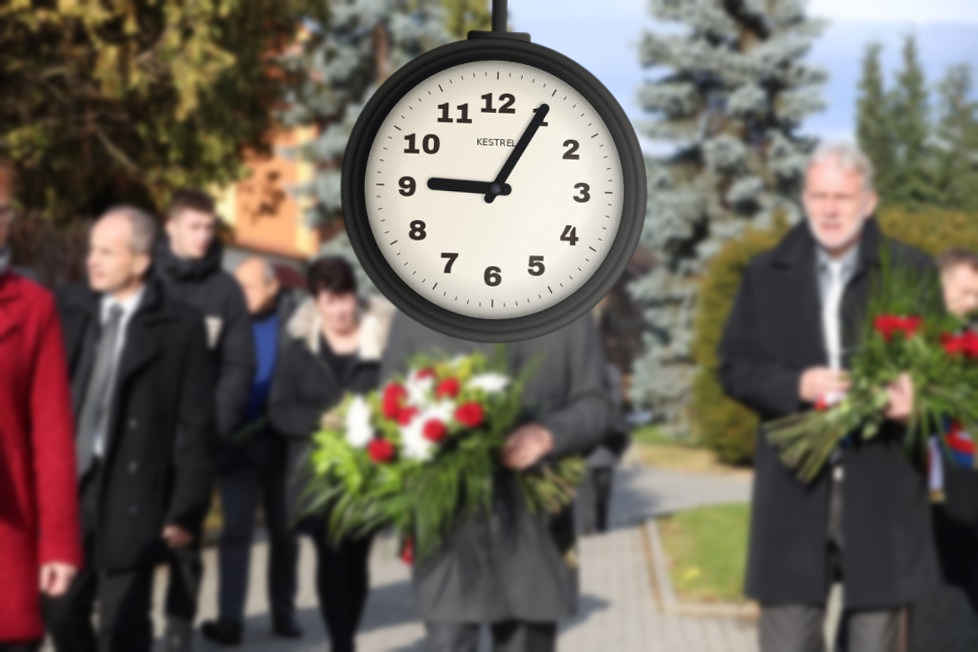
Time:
**9:05**
